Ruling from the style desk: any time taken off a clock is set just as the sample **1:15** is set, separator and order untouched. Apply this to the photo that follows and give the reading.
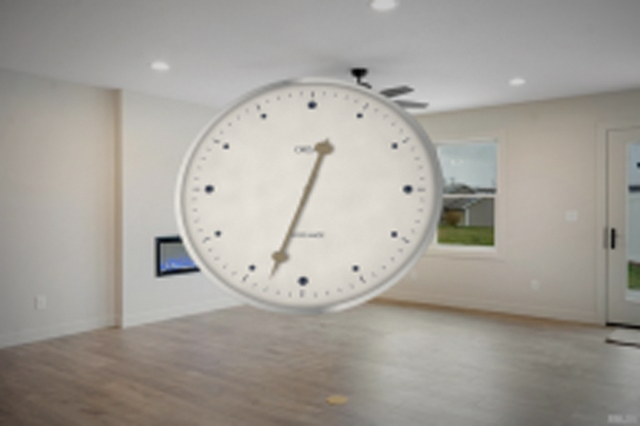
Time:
**12:33**
